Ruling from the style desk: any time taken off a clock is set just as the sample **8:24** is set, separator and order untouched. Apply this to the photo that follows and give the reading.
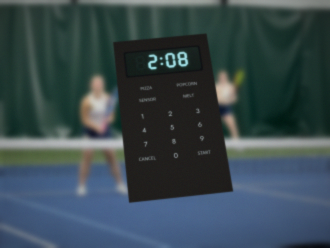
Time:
**2:08**
